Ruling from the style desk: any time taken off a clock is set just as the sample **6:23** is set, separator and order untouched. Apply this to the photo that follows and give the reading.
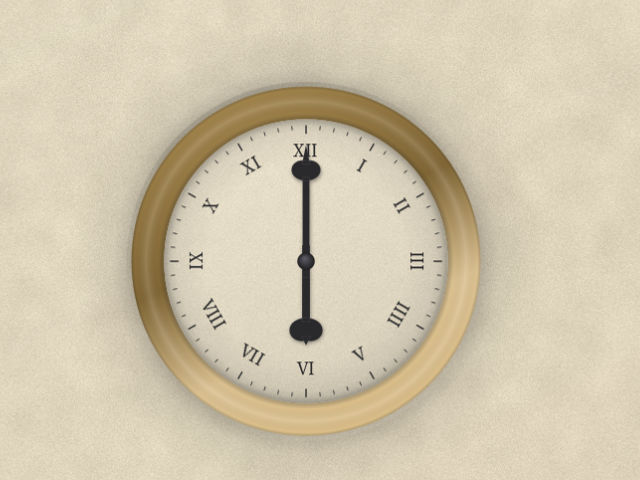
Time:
**6:00**
